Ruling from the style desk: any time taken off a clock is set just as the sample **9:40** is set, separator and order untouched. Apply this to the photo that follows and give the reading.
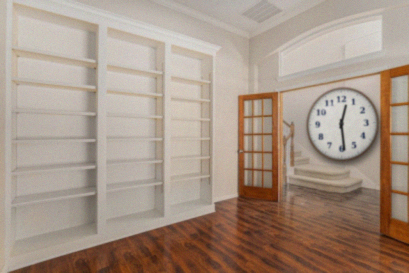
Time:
**12:29**
